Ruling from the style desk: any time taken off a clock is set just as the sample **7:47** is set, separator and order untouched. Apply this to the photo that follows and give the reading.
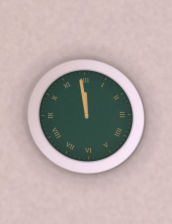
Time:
**11:59**
